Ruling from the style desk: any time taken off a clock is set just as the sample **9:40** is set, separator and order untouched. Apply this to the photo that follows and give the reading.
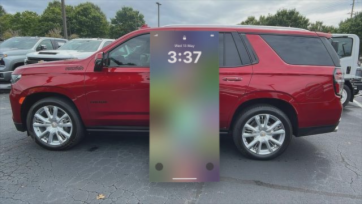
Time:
**3:37**
